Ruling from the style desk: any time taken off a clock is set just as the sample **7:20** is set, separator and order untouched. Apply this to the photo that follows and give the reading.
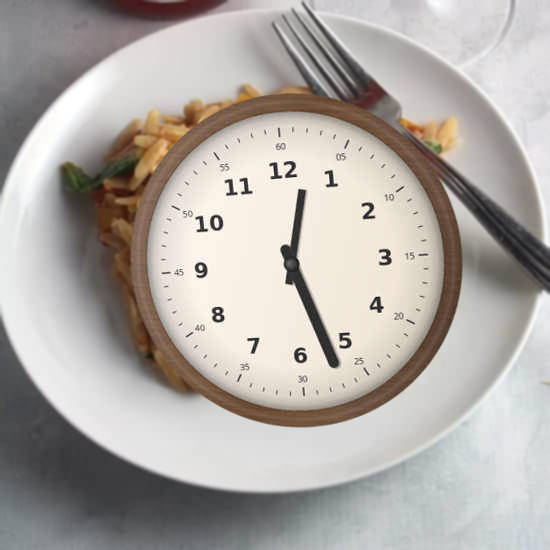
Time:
**12:27**
